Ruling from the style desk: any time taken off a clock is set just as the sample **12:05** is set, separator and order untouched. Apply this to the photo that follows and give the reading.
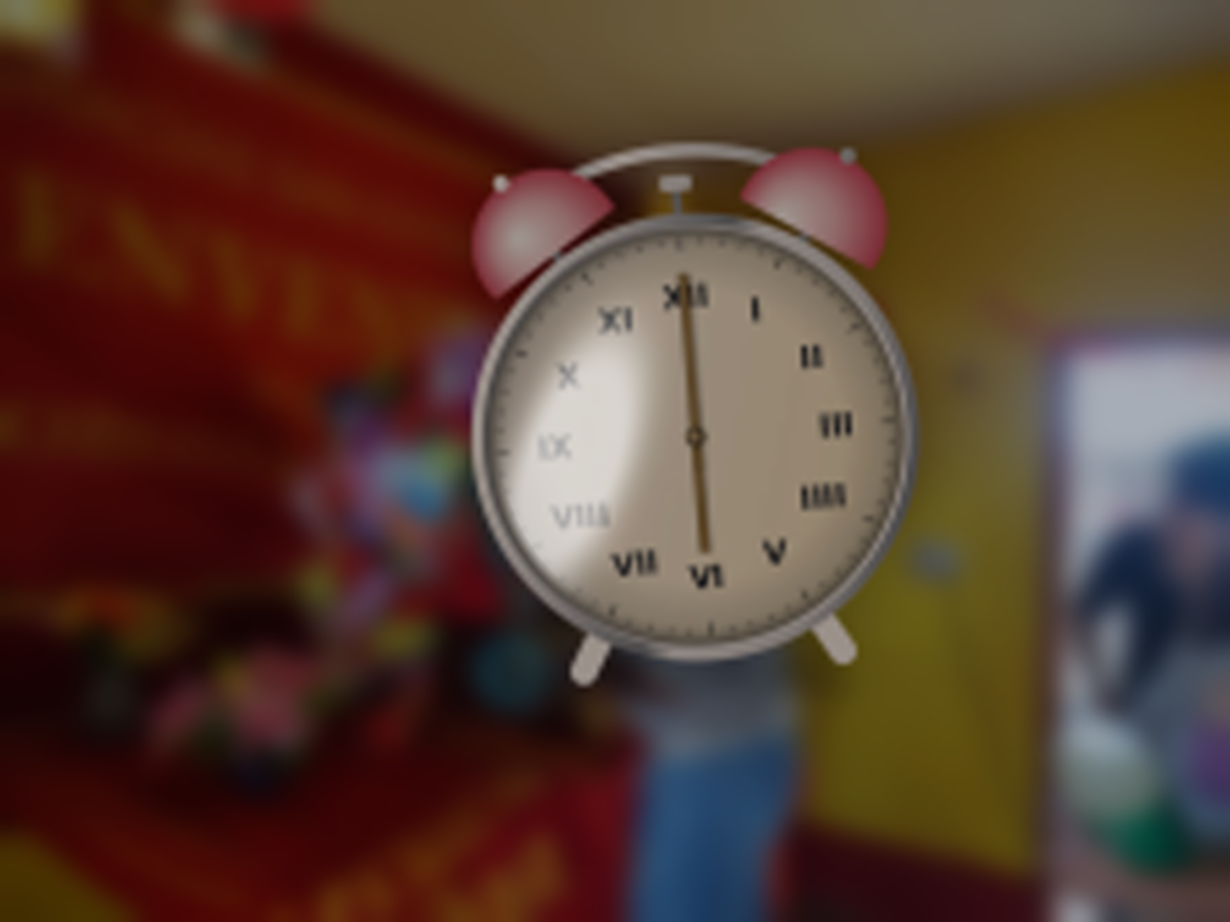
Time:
**6:00**
